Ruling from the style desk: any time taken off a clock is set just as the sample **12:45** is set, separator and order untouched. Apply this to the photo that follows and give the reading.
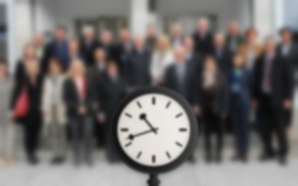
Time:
**10:42**
